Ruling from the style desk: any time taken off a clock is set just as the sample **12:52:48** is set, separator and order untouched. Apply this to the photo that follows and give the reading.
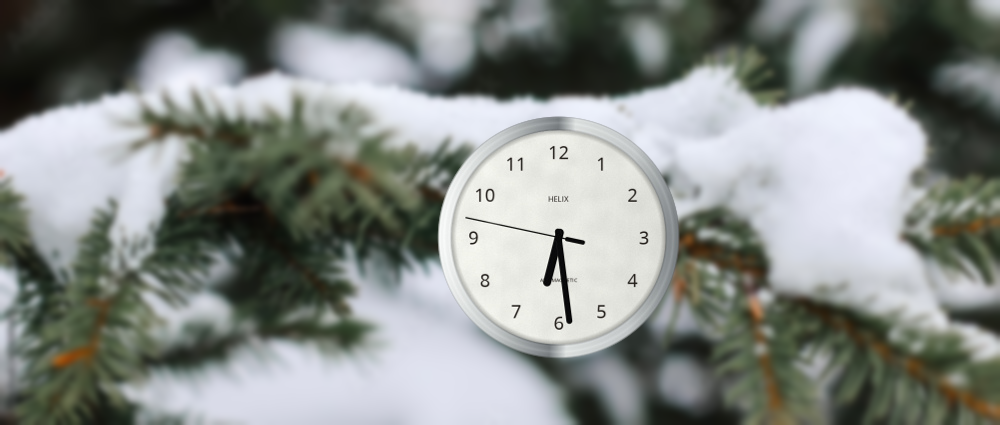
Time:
**6:28:47**
